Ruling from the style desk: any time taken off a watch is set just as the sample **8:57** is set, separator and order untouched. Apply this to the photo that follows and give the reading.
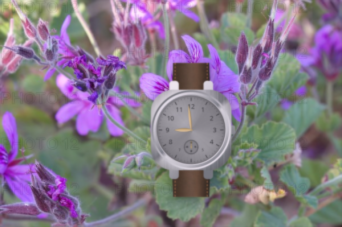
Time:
**8:59**
